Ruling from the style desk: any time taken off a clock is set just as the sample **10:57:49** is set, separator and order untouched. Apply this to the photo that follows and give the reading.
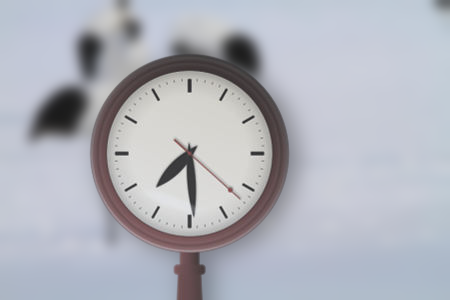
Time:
**7:29:22**
